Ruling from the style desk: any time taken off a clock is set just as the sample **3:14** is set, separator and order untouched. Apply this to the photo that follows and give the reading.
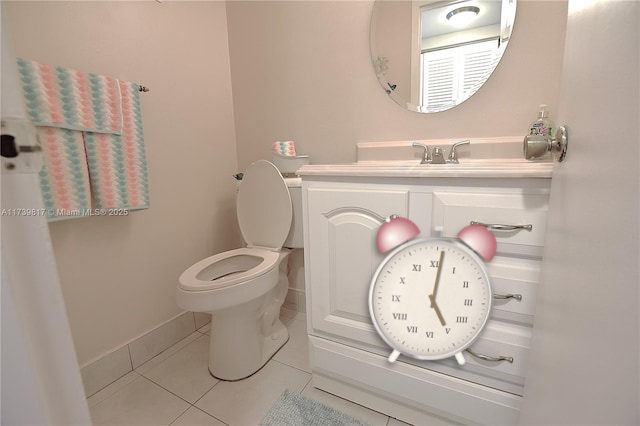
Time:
**5:01**
